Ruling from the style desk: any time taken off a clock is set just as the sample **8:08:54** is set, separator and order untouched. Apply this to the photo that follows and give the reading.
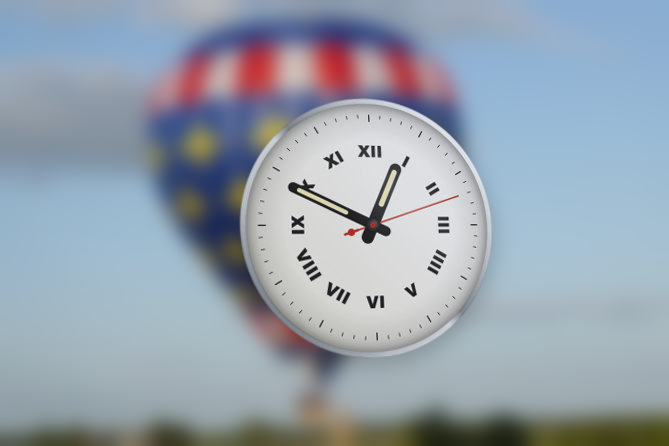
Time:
**12:49:12**
